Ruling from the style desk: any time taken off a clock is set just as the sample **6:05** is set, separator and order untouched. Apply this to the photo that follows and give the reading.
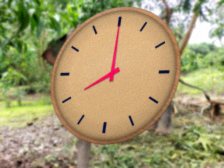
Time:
**8:00**
